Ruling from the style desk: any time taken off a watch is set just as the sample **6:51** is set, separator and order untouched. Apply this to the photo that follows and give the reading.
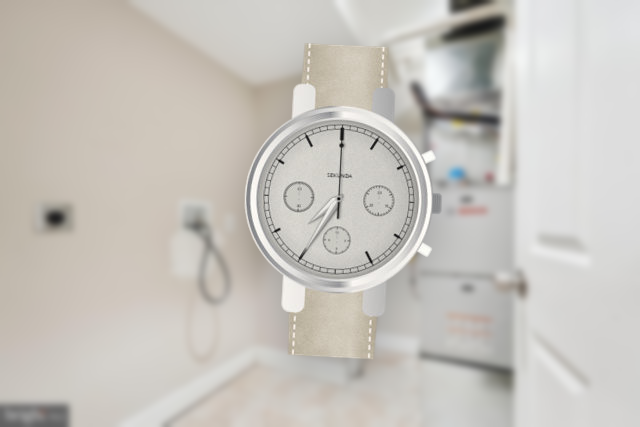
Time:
**7:35**
